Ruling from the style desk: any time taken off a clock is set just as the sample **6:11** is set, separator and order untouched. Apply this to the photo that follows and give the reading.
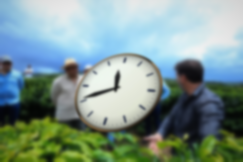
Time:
**11:41**
